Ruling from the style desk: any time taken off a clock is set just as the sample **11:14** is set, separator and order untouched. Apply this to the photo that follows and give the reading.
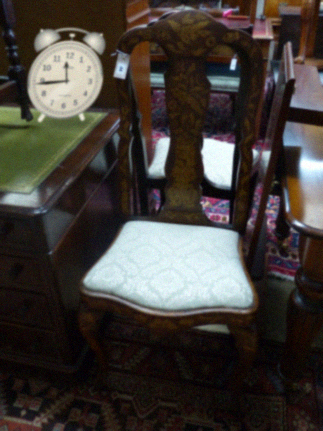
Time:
**11:44**
